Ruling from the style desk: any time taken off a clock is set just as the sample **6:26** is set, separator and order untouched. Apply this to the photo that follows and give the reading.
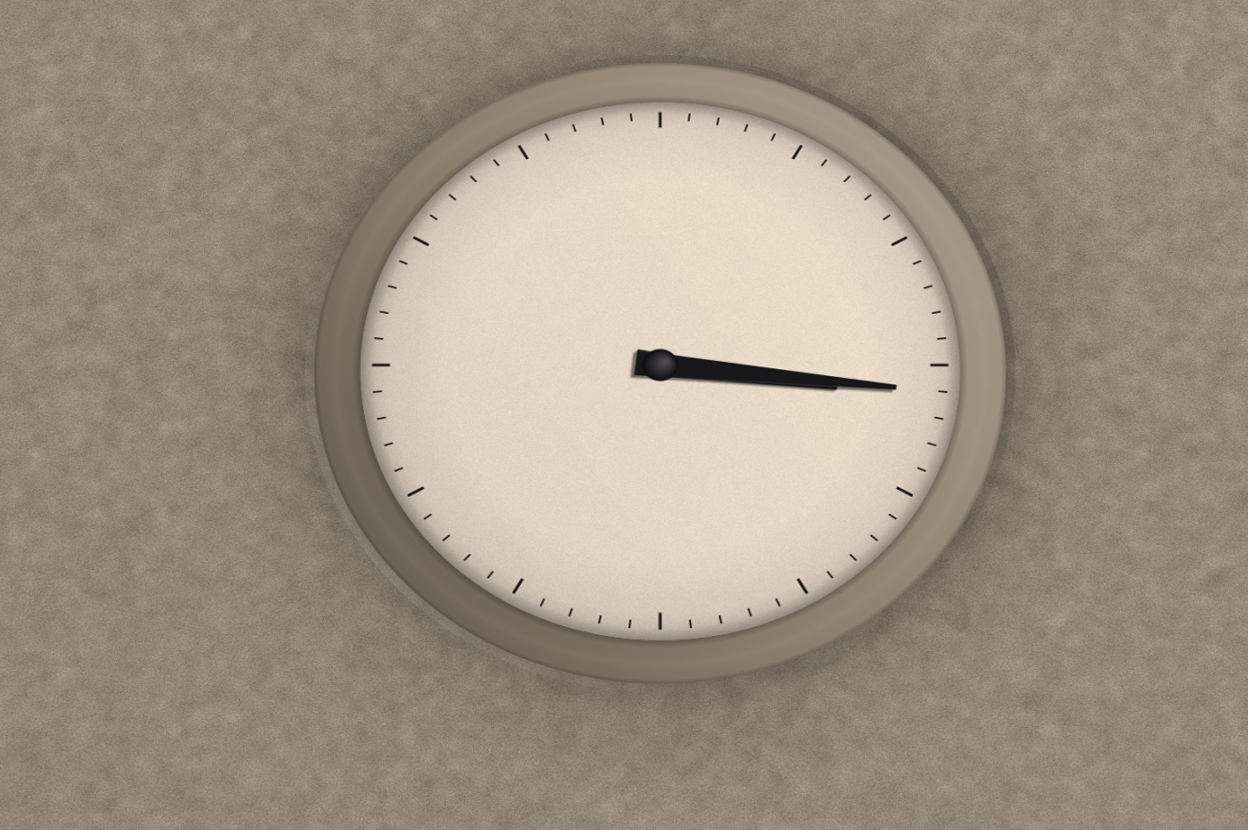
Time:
**3:16**
